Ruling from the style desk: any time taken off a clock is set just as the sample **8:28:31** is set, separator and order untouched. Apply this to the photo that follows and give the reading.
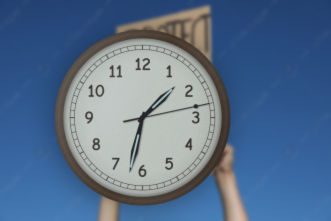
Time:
**1:32:13**
